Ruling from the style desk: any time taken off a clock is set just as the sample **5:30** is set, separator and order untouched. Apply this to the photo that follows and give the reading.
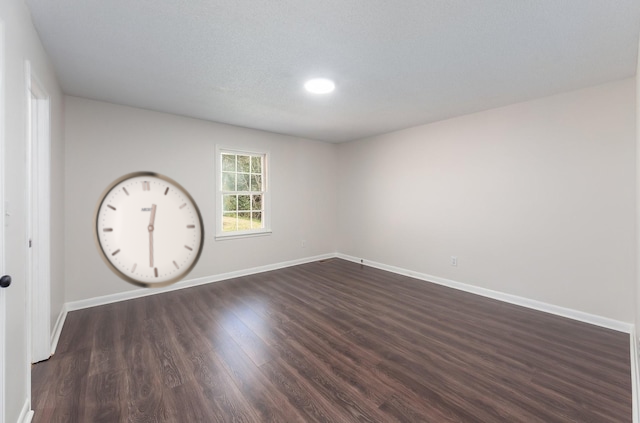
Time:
**12:31**
